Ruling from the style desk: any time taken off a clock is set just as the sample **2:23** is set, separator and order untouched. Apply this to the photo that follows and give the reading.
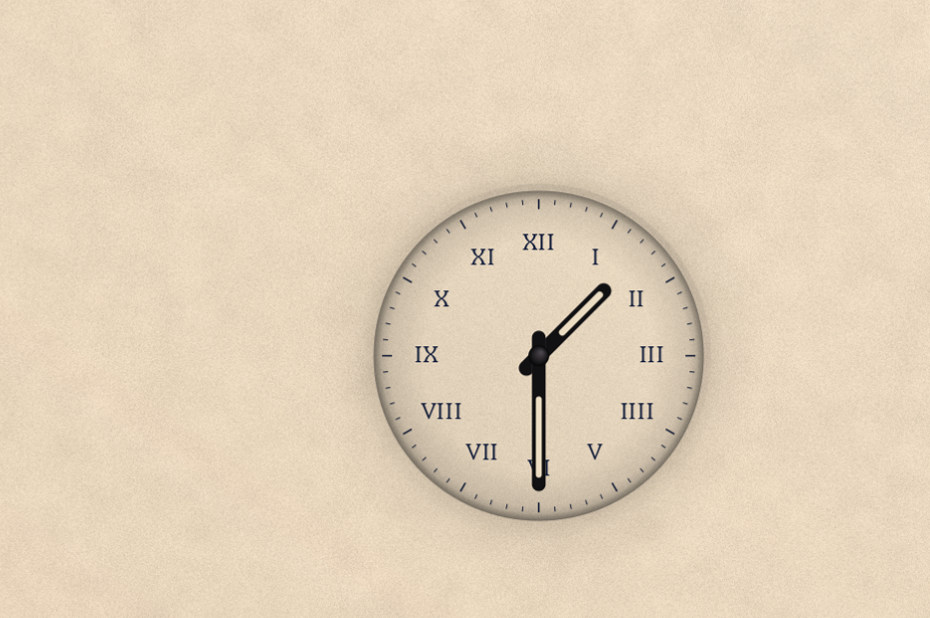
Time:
**1:30**
